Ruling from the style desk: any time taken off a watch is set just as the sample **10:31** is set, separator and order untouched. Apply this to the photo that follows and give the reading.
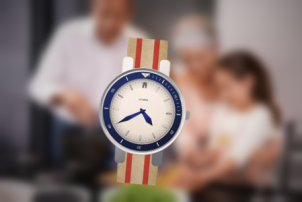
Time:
**4:40**
